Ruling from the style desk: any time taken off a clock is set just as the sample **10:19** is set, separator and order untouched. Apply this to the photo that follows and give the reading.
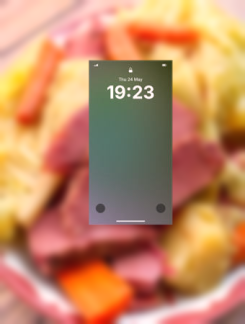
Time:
**19:23**
